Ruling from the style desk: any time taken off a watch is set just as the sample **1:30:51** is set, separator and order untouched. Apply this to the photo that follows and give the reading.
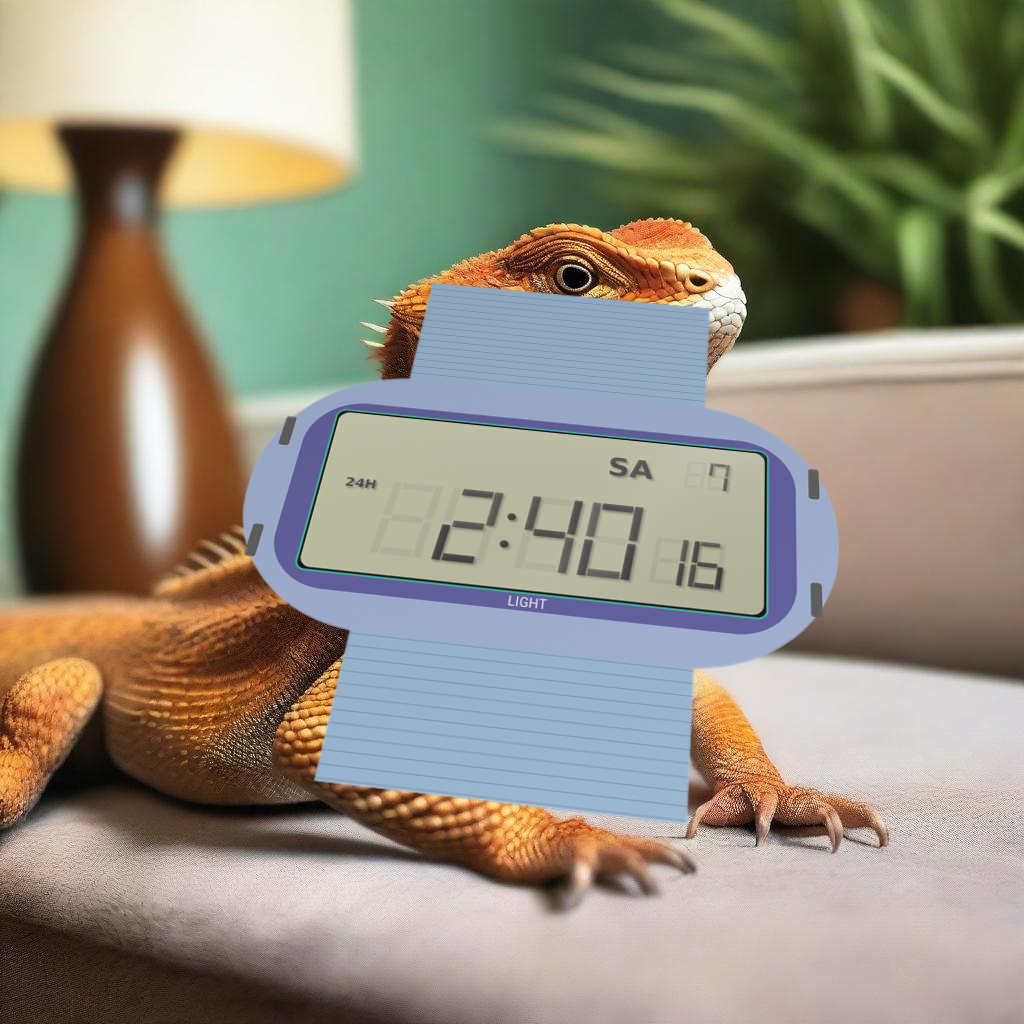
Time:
**2:40:16**
